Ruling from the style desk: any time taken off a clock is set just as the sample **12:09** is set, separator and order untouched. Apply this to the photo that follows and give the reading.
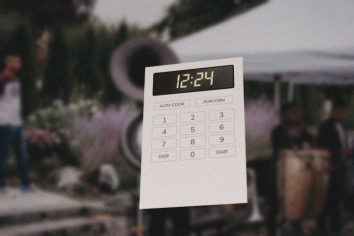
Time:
**12:24**
